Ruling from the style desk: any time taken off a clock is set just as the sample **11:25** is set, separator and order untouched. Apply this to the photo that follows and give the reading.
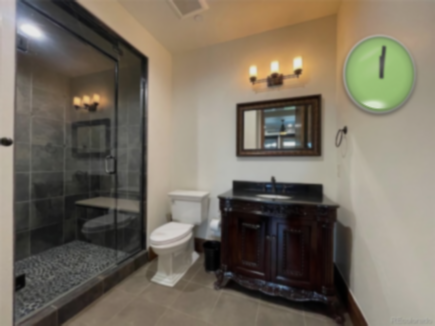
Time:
**12:01**
